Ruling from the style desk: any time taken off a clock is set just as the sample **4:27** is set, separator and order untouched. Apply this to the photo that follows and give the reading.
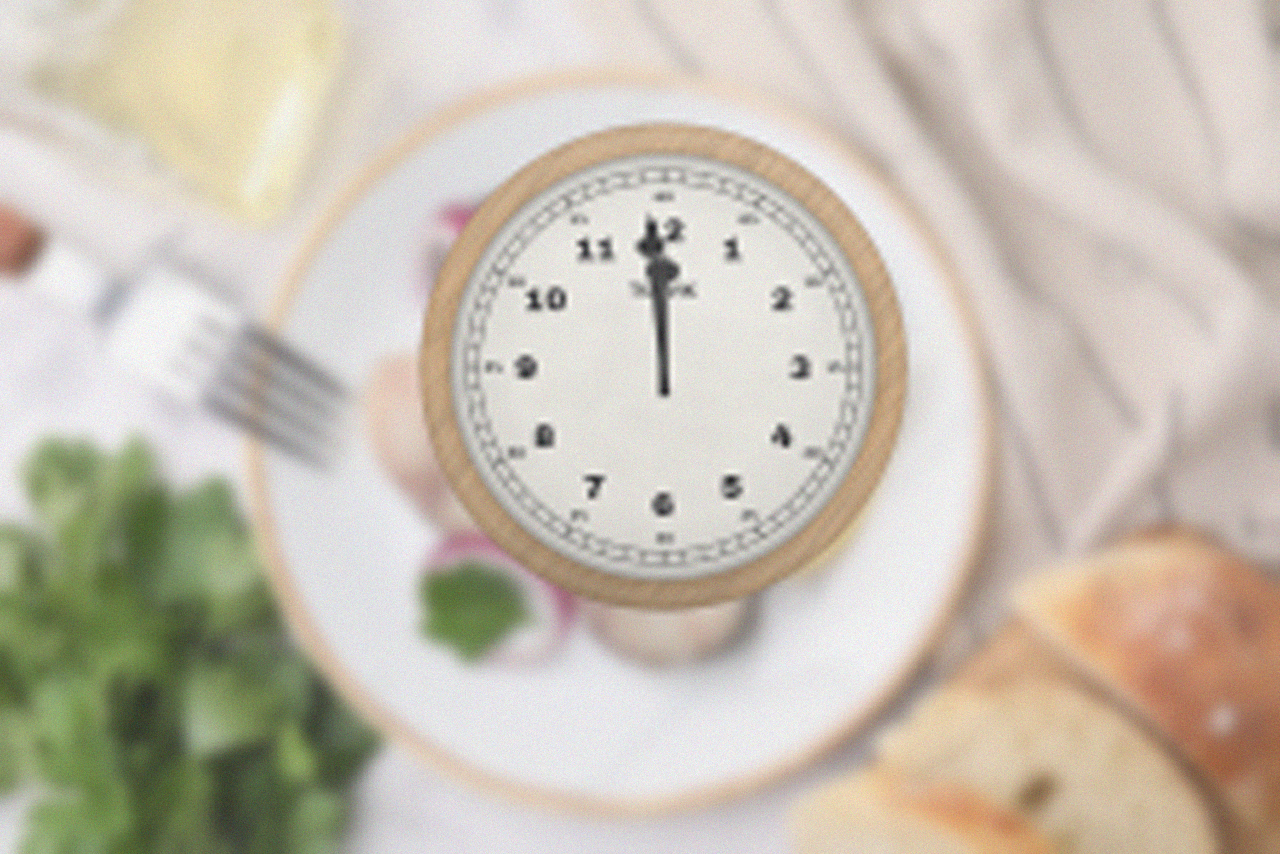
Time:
**11:59**
